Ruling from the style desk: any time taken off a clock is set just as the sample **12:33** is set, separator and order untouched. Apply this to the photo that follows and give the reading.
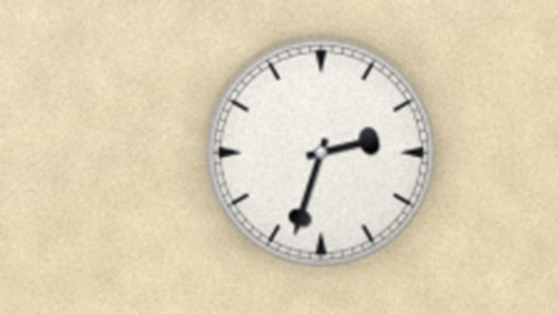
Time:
**2:33**
